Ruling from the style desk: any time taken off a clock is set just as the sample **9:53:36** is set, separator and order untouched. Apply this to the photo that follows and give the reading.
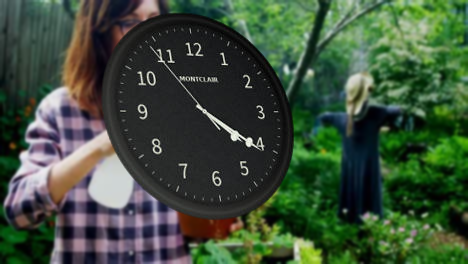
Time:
**4:20:54**
